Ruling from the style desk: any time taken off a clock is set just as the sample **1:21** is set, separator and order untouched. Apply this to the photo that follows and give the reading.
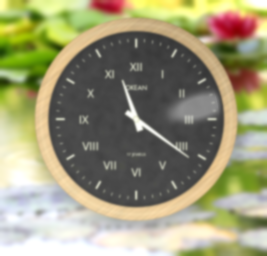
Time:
**11:21**
